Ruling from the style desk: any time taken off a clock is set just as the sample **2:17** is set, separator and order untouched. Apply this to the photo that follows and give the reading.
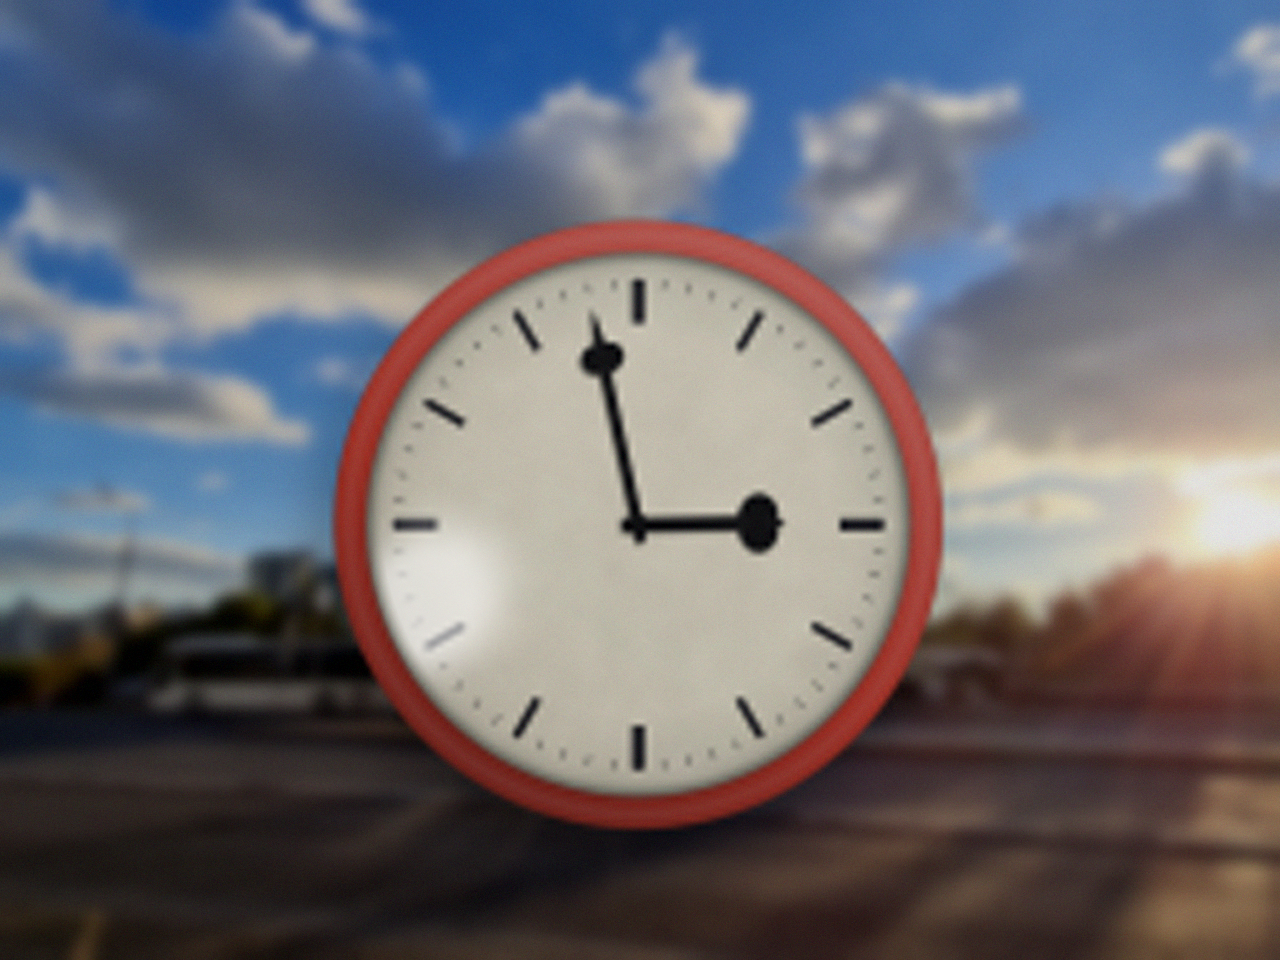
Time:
**2:58**
